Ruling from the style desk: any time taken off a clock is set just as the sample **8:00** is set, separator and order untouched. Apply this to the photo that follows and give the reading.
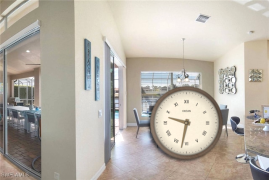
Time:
**9:32**
